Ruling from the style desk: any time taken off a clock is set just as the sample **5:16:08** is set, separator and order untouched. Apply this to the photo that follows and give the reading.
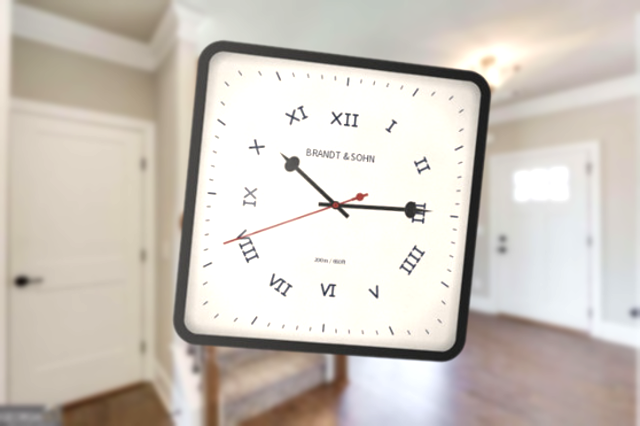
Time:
**10:14:41**
